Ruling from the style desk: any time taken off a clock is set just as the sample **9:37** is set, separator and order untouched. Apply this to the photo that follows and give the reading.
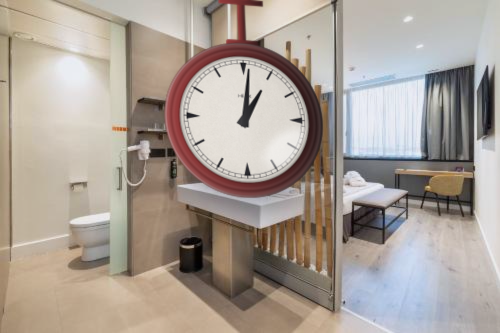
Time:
**1:01**
